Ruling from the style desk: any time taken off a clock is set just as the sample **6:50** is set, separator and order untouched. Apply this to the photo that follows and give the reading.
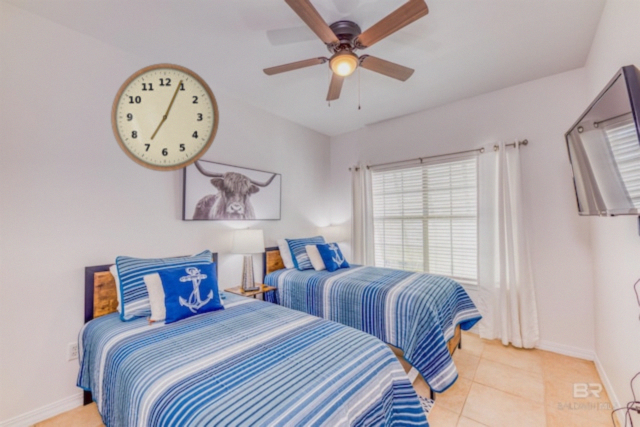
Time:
**7:04**
